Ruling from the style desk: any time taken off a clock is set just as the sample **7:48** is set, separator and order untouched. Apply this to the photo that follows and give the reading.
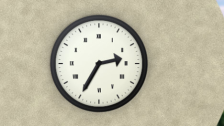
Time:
**2:35**
